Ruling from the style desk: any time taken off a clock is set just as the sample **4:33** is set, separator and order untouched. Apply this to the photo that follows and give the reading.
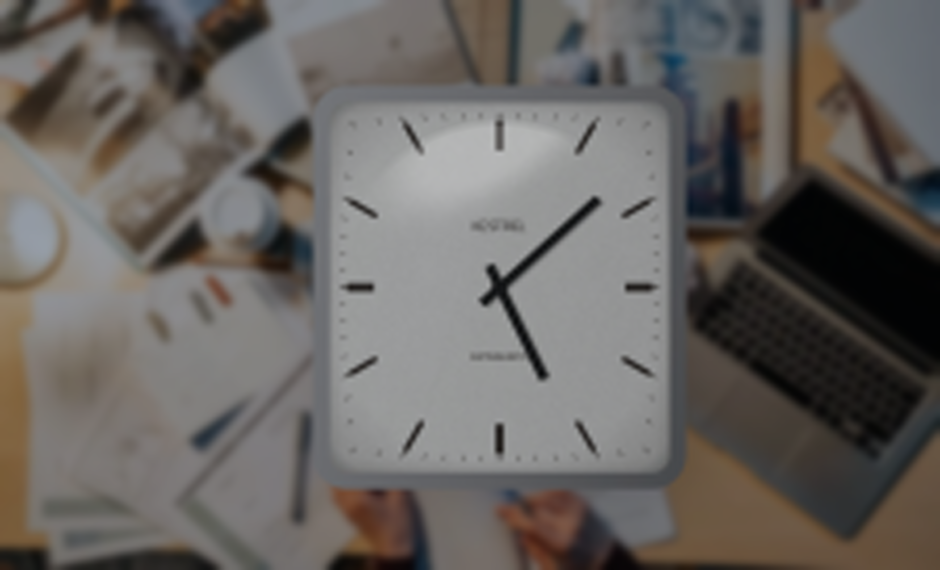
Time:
**5:08**
